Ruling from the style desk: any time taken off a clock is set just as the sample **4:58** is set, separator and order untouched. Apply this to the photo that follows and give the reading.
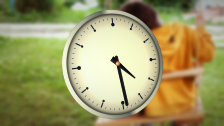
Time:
**4:29**
